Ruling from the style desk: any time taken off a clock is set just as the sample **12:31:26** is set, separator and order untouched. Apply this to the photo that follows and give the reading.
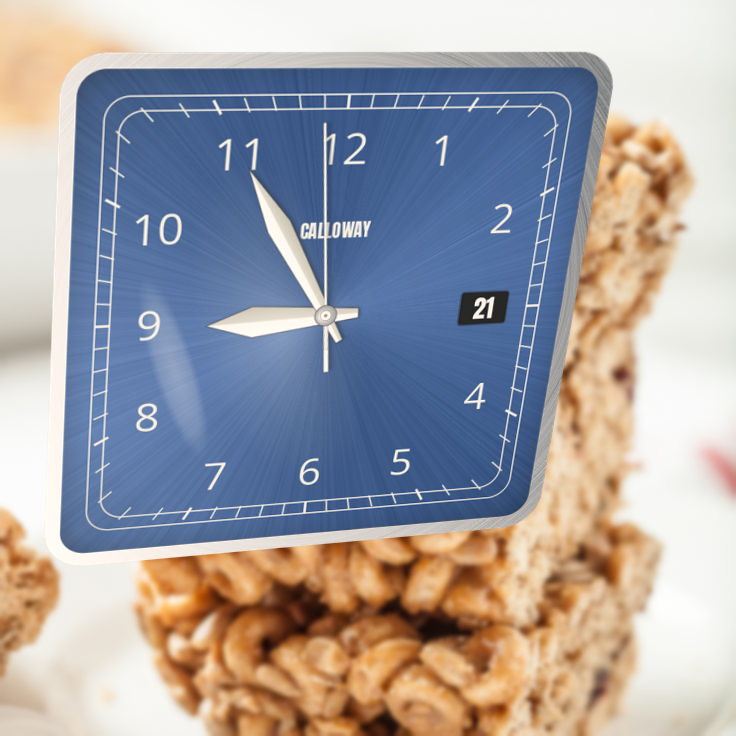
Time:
**8:54:59**
